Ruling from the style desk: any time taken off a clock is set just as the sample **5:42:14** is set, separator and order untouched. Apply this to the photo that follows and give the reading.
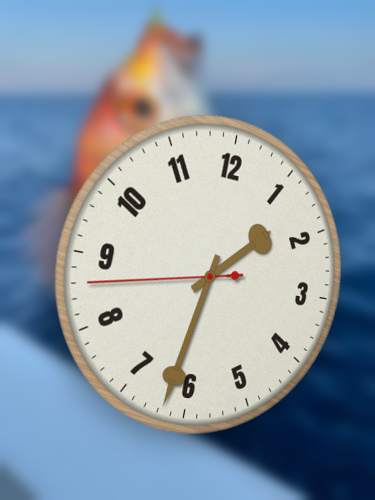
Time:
**1:31:43**
